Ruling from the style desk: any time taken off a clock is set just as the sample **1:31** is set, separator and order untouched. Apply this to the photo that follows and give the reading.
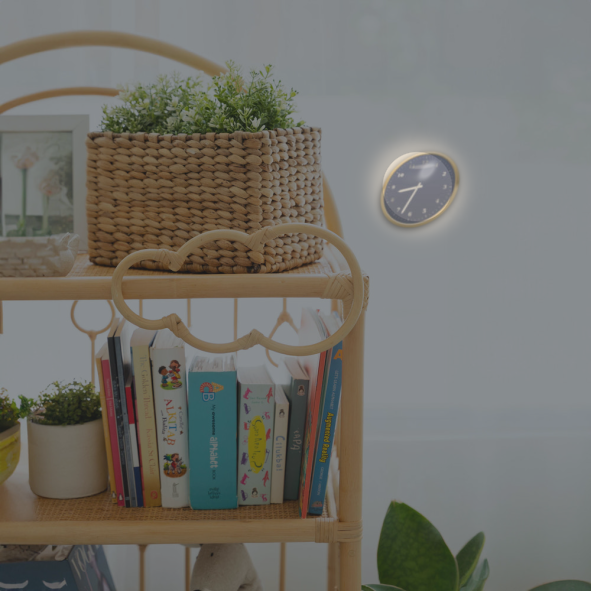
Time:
**8:33**
